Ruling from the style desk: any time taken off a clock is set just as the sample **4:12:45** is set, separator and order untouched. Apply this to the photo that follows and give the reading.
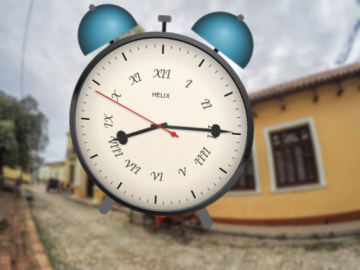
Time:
**8:14:49**
